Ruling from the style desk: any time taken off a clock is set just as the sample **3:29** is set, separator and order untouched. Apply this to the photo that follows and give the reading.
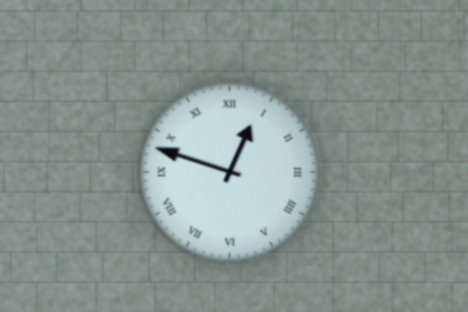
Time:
**12:48**
